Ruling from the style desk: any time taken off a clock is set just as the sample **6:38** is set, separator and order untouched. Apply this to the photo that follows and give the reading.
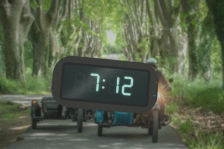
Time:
**7:12**
